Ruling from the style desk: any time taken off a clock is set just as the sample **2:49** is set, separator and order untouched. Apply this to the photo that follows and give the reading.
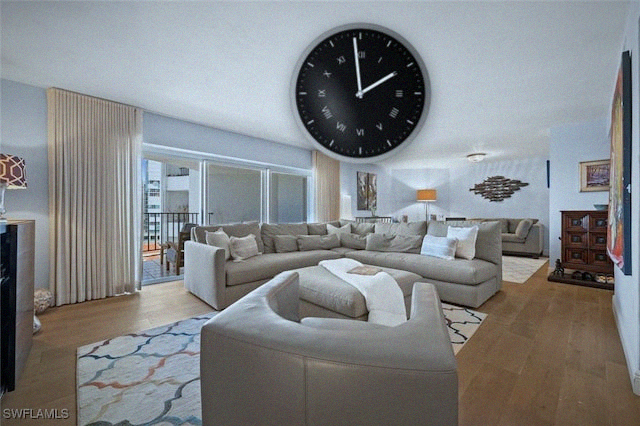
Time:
**1:59**
